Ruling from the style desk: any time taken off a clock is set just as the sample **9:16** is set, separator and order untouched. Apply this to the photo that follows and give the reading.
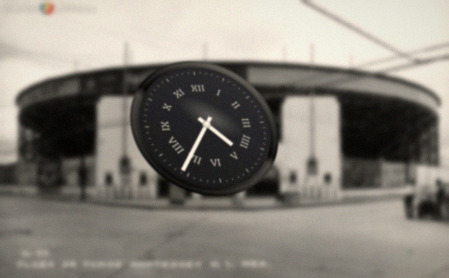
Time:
**4:36**
